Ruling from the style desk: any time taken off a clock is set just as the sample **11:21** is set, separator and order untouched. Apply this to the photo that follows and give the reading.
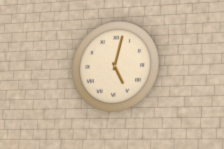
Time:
**5:02**
